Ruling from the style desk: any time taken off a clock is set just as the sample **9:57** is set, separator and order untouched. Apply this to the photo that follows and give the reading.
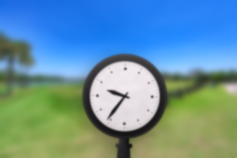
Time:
**9:36**
